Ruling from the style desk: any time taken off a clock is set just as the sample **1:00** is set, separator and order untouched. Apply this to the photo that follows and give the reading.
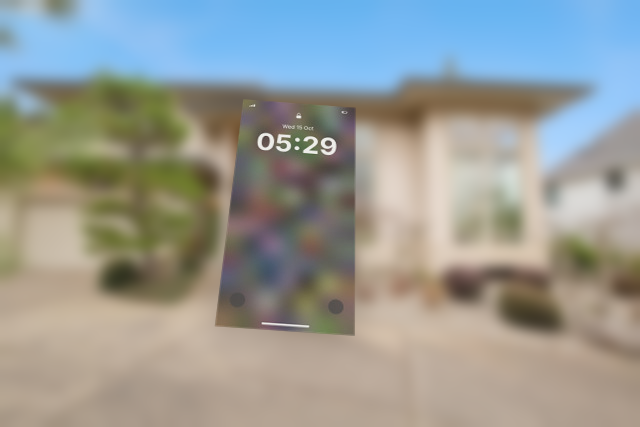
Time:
**5:29**
